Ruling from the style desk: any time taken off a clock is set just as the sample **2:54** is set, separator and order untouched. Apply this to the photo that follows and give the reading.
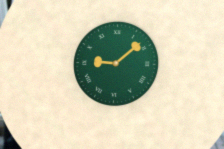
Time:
**9:08**
